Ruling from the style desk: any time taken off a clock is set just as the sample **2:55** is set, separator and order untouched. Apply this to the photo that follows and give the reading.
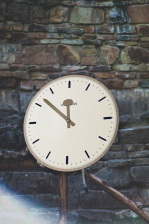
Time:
**11:52**
